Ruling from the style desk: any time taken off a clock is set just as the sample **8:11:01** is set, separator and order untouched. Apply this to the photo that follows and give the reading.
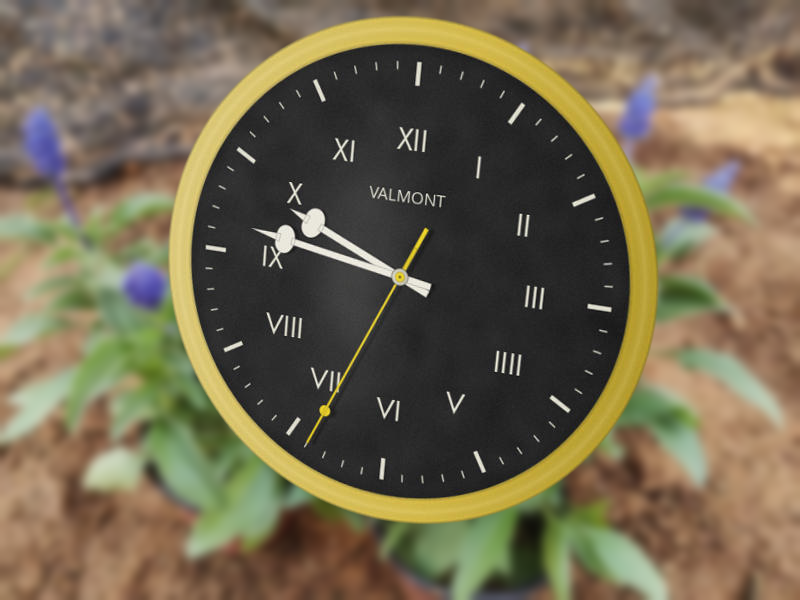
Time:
**9:46:34**
